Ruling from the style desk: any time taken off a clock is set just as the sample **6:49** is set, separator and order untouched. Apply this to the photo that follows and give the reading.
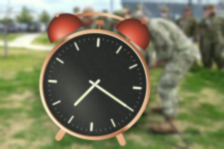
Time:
**7:20**
